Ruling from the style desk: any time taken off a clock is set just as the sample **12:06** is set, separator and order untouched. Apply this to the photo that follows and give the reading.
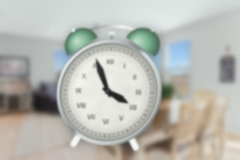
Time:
**3:56**
